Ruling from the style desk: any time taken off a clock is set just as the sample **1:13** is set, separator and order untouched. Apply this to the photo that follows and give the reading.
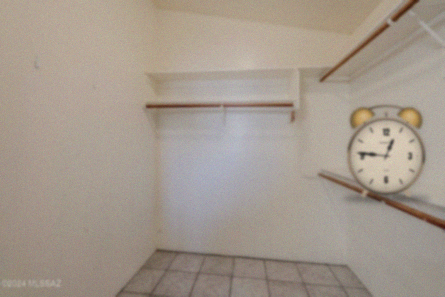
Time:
**12:46**
